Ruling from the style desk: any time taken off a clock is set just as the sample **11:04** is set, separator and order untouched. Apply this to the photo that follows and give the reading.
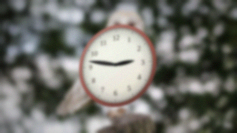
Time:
**2:47**
